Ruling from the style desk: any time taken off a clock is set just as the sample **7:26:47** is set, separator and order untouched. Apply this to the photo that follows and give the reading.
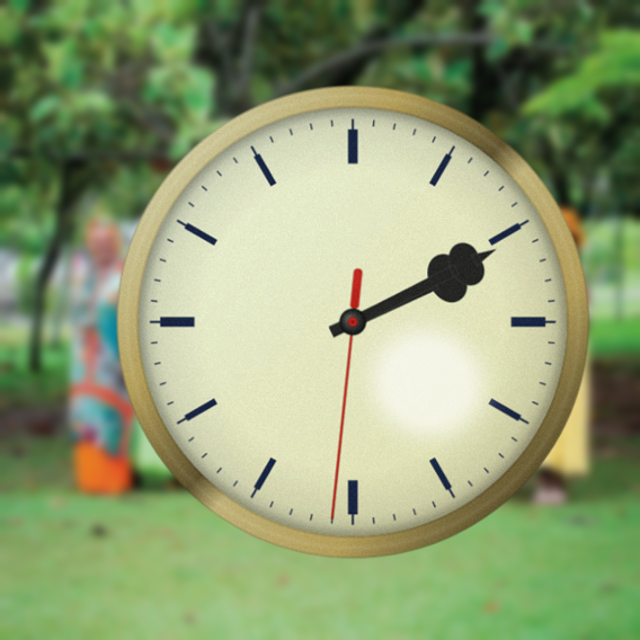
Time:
**2:10:31**
